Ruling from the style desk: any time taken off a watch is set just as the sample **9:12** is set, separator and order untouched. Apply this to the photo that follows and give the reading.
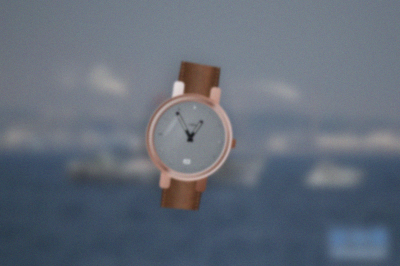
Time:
**12:54**
